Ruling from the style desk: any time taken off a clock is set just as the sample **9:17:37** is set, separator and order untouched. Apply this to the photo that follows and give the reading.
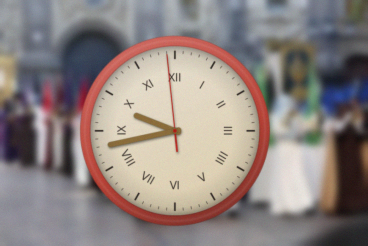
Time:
**9:42:59**
